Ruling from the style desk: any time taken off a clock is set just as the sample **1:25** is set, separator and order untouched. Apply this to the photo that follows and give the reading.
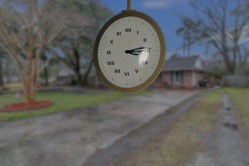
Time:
**3:14**
